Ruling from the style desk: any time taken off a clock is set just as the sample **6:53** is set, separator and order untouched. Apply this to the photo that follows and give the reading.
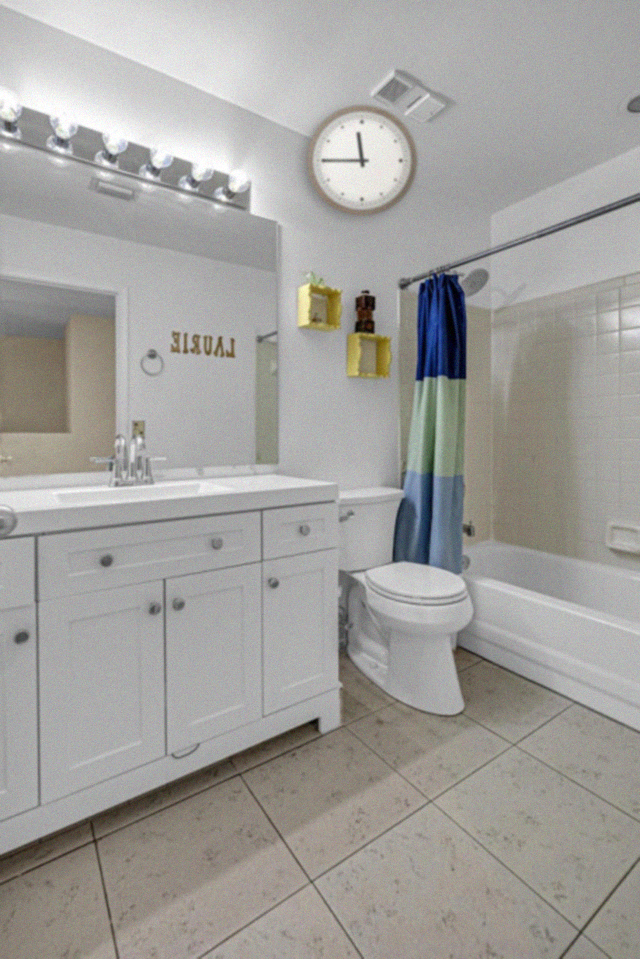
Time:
**11:45**
